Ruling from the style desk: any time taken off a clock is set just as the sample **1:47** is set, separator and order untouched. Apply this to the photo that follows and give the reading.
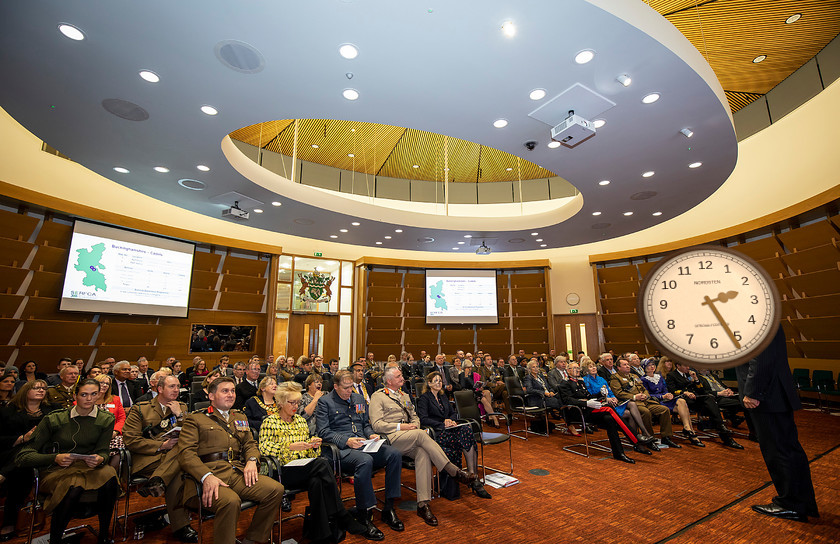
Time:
**2:26**
